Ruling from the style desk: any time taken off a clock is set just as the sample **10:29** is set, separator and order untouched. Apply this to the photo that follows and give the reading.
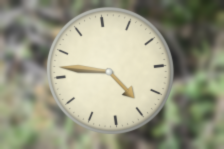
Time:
**4:47**
